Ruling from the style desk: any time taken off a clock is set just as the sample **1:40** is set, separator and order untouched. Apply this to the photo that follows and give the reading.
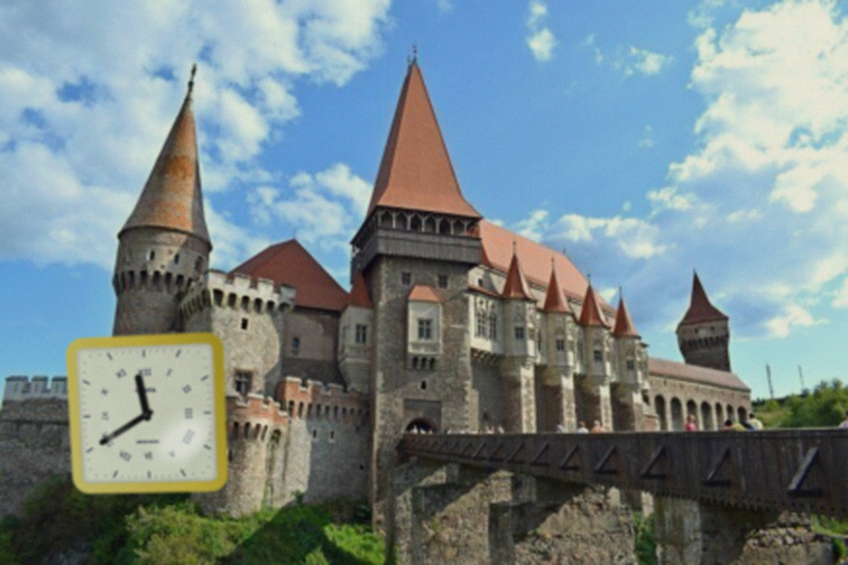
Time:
**11:40**
